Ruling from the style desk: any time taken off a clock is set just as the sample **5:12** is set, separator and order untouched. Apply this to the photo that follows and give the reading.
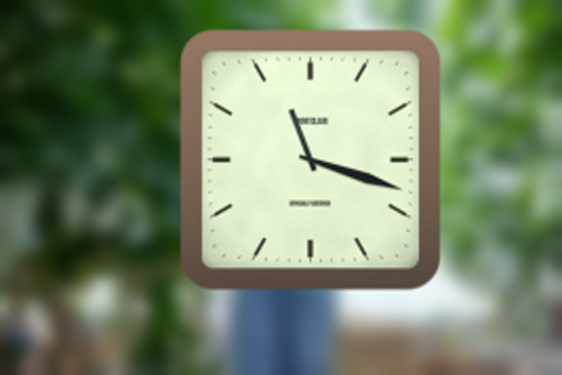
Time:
**11:18**
